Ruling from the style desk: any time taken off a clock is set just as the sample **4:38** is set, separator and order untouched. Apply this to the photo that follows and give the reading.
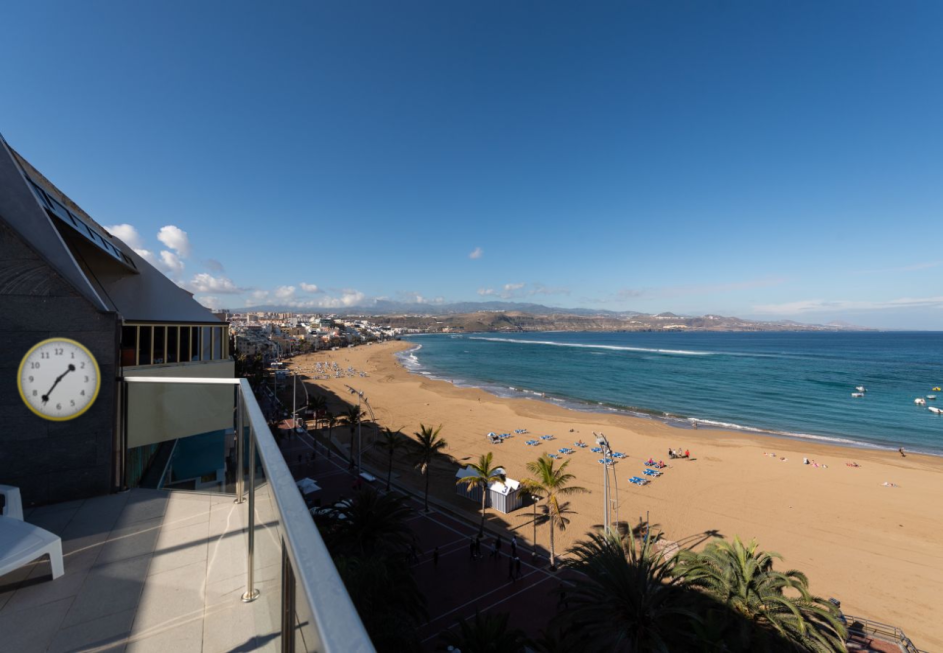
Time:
**1:36**
